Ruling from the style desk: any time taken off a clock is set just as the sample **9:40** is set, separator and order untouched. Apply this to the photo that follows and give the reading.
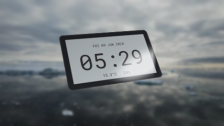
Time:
**5:29**
